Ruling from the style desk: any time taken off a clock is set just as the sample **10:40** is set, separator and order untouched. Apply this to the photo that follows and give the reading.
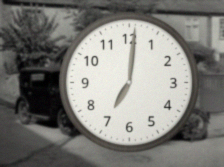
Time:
**7:01**
